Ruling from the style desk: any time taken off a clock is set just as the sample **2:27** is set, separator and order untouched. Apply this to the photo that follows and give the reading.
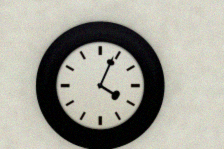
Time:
**4:04**
